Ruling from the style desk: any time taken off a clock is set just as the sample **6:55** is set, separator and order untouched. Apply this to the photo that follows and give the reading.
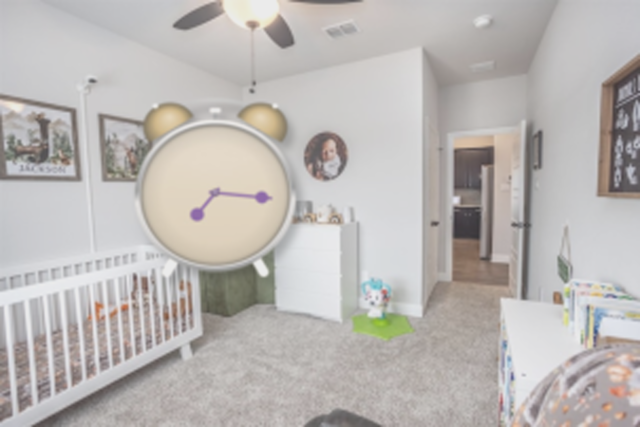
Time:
**7:16**
